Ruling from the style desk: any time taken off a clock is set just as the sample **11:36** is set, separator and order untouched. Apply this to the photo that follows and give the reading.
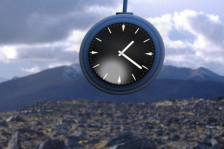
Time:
**1:21**
